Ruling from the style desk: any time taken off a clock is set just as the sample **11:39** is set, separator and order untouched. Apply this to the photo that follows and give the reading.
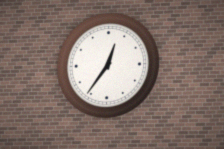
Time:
**12:36**
